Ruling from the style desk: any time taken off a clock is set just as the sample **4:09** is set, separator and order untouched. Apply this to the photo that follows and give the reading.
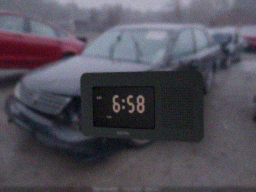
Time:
**6:58**
